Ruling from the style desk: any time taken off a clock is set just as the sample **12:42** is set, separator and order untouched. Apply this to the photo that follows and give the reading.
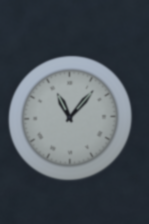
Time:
**11:07**
